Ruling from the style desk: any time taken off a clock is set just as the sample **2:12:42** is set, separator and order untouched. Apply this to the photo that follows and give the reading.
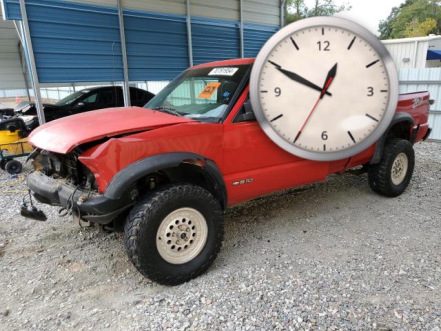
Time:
**12:49:35**
